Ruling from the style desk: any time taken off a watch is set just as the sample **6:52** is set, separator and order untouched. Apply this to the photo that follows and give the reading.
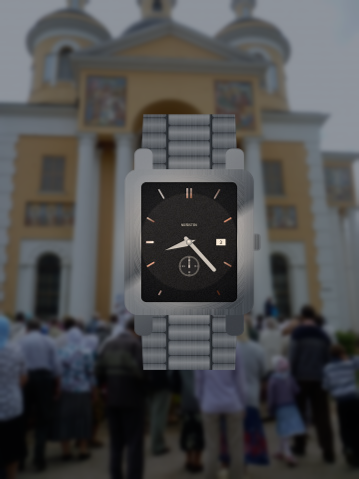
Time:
**8:23**
